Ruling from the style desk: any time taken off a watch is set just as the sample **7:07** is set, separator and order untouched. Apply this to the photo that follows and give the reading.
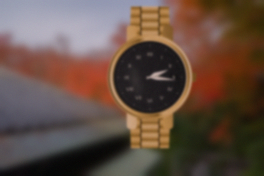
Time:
**2:16**
